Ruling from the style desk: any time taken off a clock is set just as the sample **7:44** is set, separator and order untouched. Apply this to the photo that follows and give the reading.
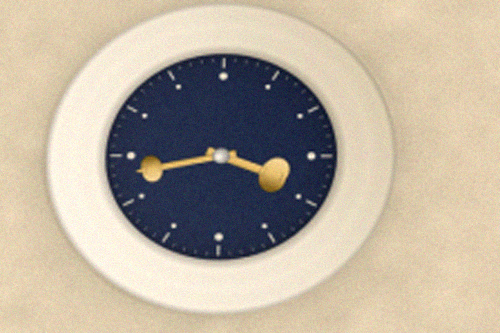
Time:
**3:43**
